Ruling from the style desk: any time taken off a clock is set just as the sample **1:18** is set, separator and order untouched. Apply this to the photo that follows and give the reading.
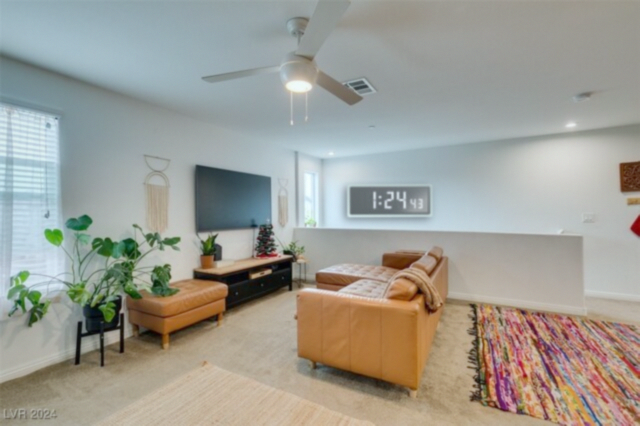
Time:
**1:24**
